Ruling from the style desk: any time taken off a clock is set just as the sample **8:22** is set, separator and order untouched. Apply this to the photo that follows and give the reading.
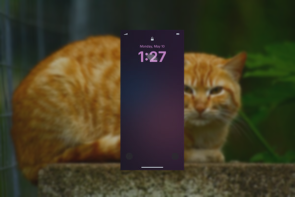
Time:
**1:27**
